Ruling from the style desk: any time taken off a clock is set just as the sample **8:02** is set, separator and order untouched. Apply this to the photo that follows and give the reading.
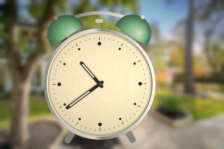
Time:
**10:39**
